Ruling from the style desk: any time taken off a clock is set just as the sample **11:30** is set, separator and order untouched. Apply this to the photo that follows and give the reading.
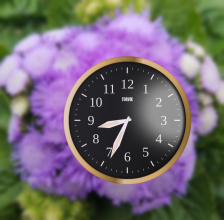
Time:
**8:34**
